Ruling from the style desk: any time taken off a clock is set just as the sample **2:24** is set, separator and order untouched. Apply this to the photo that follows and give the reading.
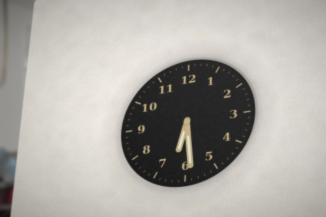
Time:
**6:29**
